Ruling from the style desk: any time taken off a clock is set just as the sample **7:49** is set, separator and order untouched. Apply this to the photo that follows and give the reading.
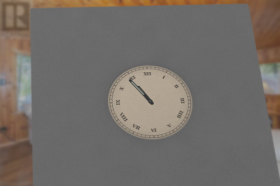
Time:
**10:54**
